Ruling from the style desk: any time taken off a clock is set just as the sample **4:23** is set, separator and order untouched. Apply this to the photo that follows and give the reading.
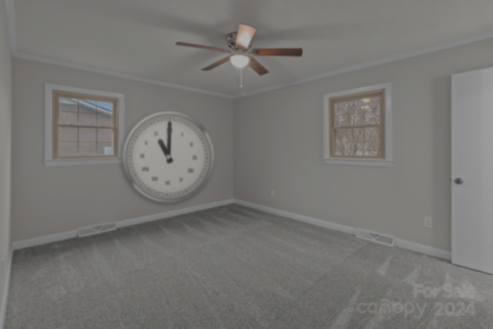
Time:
**11:00**
